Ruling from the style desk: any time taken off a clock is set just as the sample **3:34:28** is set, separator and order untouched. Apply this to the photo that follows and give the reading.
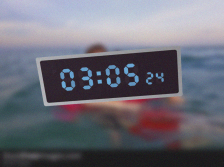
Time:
**3:05:24**
